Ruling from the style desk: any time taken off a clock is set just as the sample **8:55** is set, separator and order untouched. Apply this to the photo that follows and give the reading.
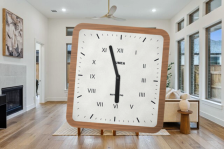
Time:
**5:57**
